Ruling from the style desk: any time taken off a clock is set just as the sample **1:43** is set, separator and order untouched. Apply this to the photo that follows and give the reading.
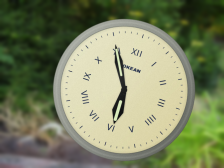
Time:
**5:55**
